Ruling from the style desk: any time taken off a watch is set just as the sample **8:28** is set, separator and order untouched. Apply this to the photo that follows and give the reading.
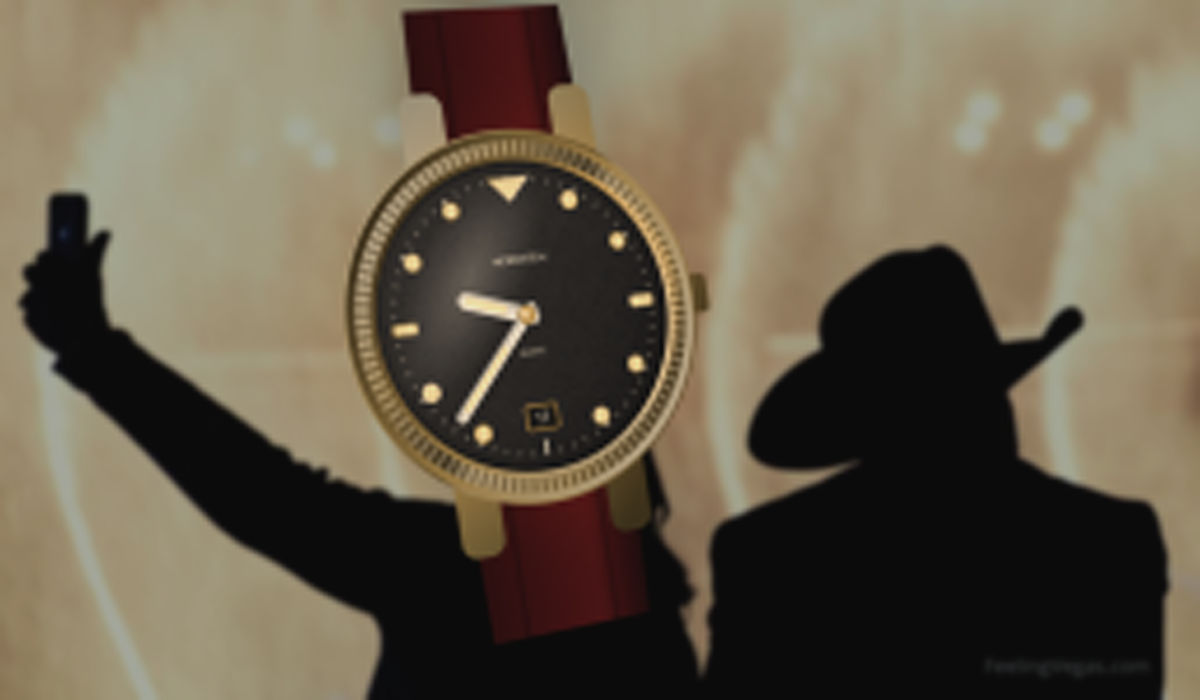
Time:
**9:37**
